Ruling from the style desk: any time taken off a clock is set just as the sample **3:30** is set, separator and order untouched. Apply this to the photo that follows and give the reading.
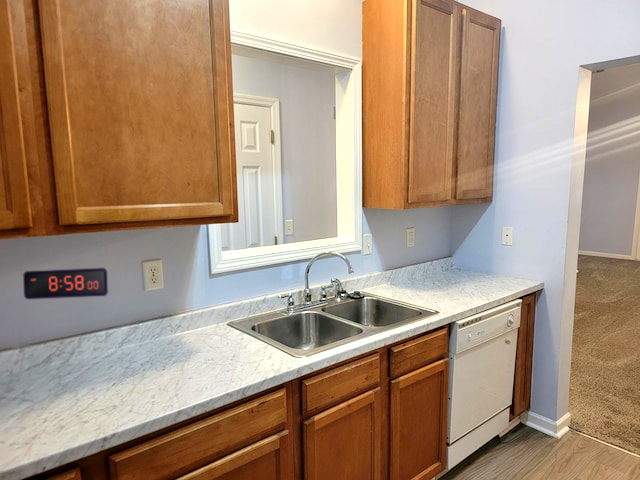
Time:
**8:58**
